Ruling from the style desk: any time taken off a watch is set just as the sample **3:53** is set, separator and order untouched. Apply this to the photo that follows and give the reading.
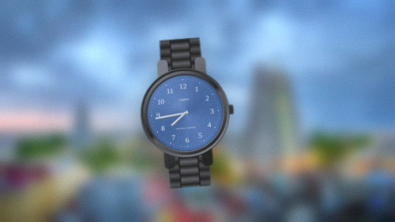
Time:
**7:44**
